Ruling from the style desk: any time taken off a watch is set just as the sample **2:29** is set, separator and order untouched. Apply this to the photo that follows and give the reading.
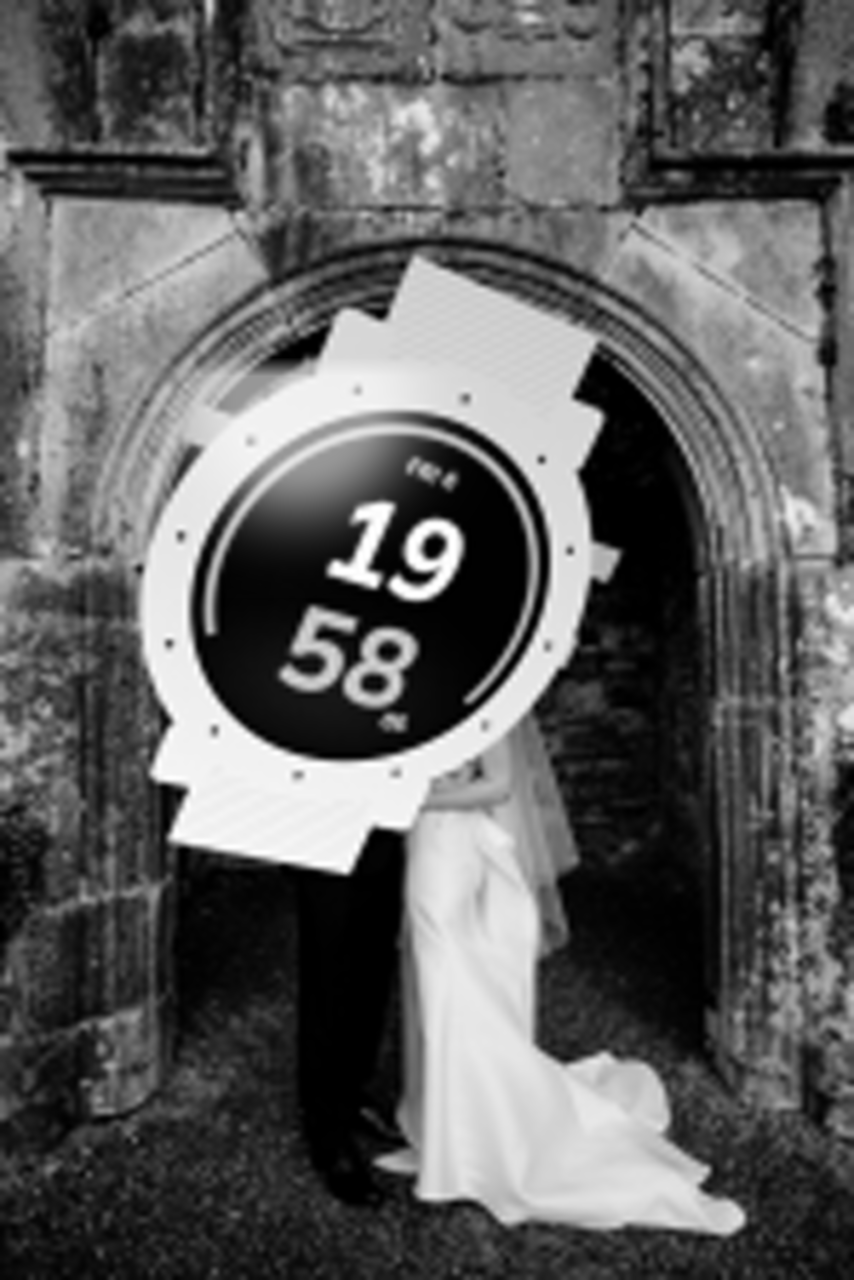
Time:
**19:58**
